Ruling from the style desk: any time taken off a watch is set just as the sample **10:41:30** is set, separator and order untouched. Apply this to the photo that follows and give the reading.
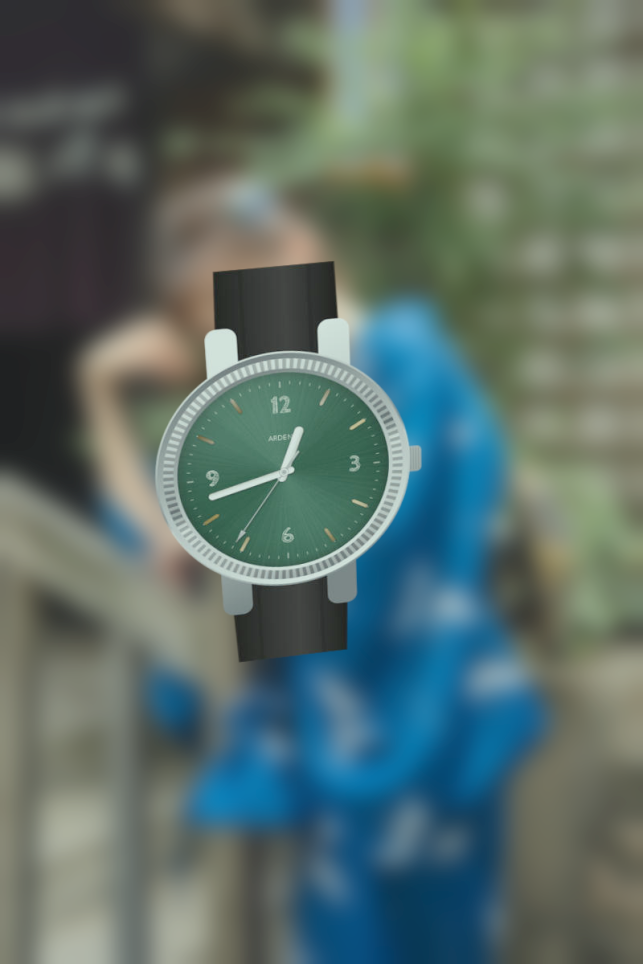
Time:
**12:42:36**
